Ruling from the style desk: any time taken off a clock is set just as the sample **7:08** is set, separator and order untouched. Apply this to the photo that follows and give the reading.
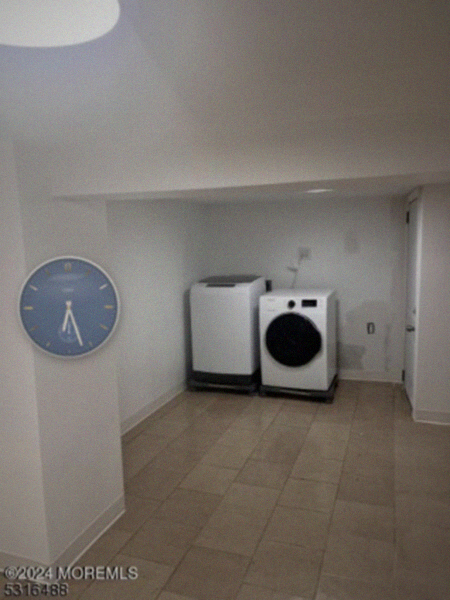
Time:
**6:27**
